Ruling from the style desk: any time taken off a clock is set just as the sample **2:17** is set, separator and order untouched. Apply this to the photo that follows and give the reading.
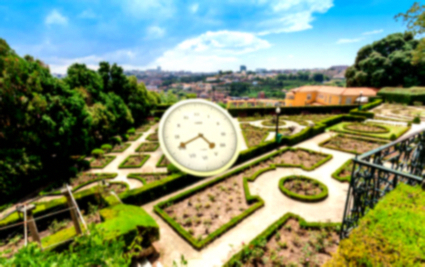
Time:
**4:41**
